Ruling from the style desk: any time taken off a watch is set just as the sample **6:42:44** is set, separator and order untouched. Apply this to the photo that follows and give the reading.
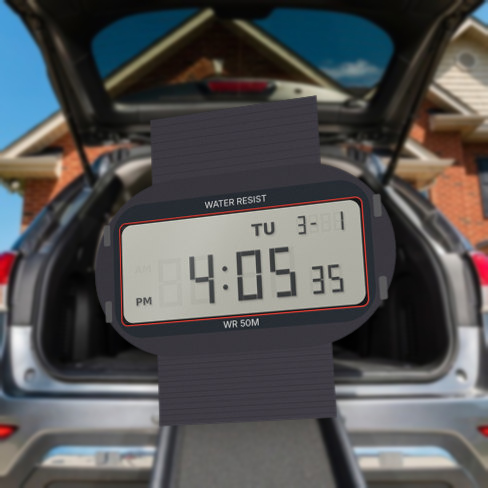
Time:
**4:05:35**
